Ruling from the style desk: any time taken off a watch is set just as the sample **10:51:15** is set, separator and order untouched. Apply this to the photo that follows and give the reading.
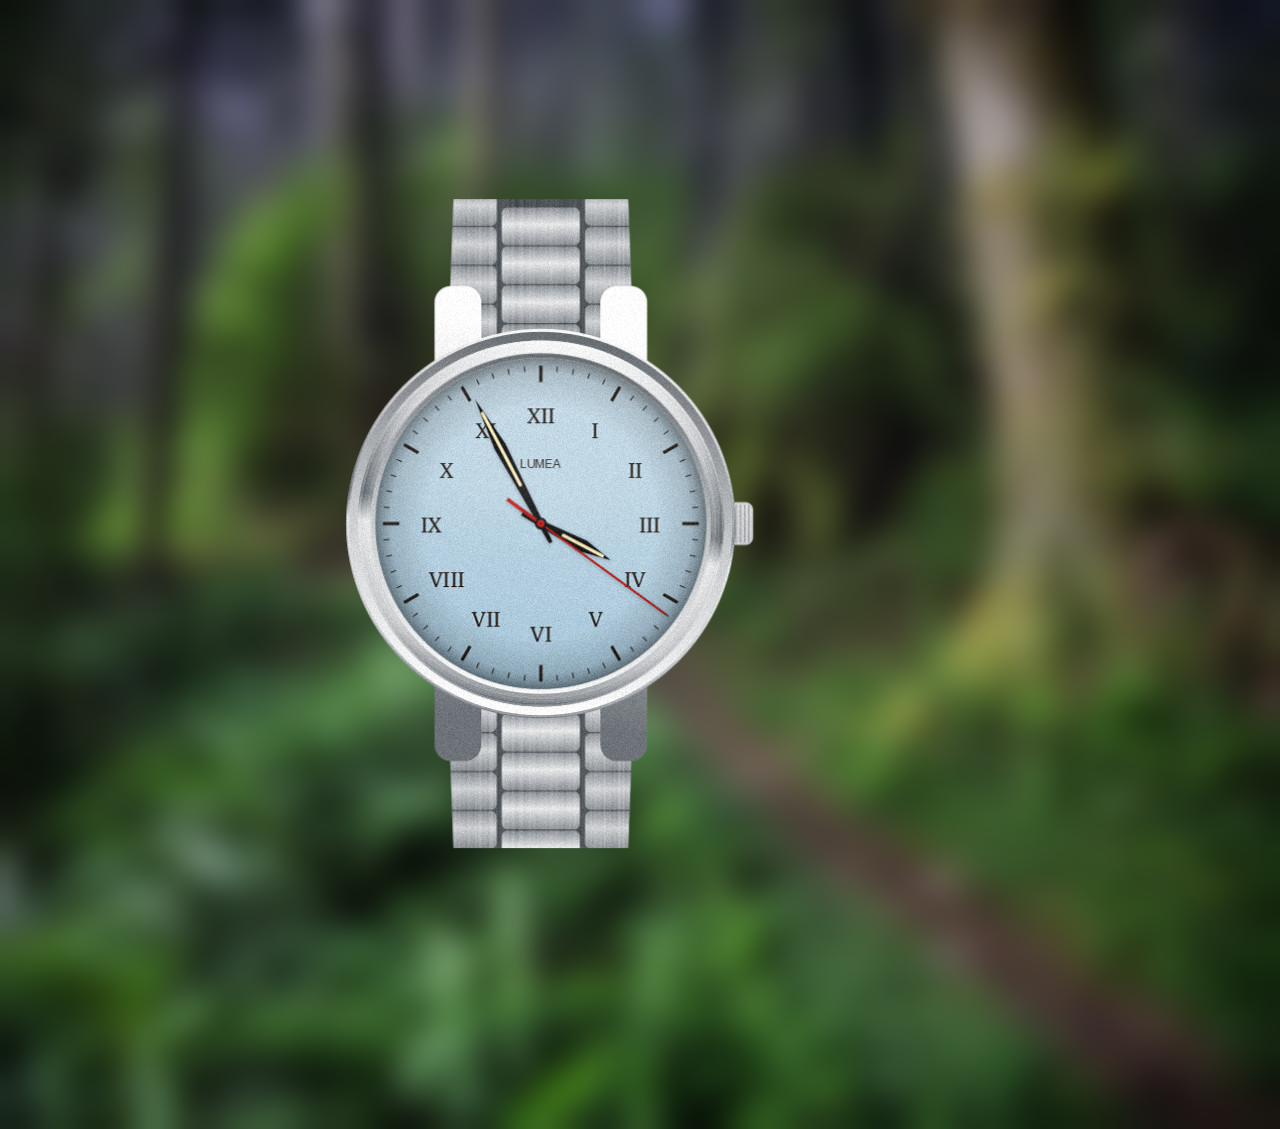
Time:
**3:55:21**
